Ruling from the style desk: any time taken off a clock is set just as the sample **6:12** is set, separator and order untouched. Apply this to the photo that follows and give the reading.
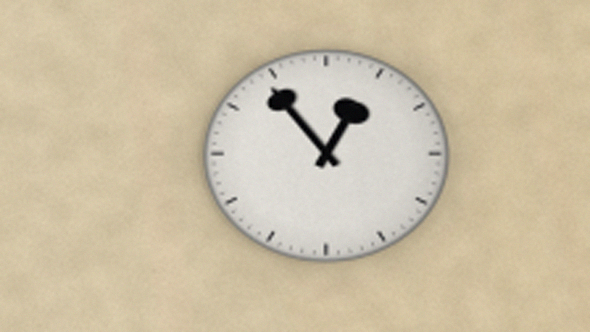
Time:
**12:54**
